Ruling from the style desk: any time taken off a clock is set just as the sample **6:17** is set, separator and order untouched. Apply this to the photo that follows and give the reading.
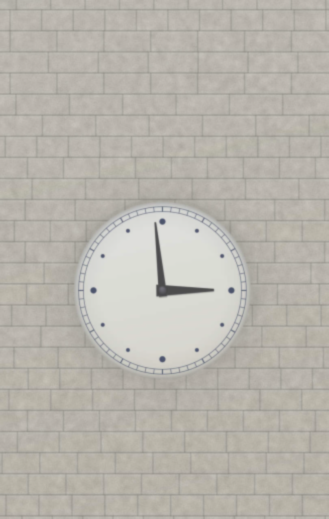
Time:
**2:59**
